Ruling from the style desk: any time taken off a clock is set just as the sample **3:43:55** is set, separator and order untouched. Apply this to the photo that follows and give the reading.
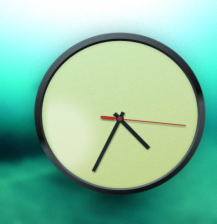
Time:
**4:34:16**
